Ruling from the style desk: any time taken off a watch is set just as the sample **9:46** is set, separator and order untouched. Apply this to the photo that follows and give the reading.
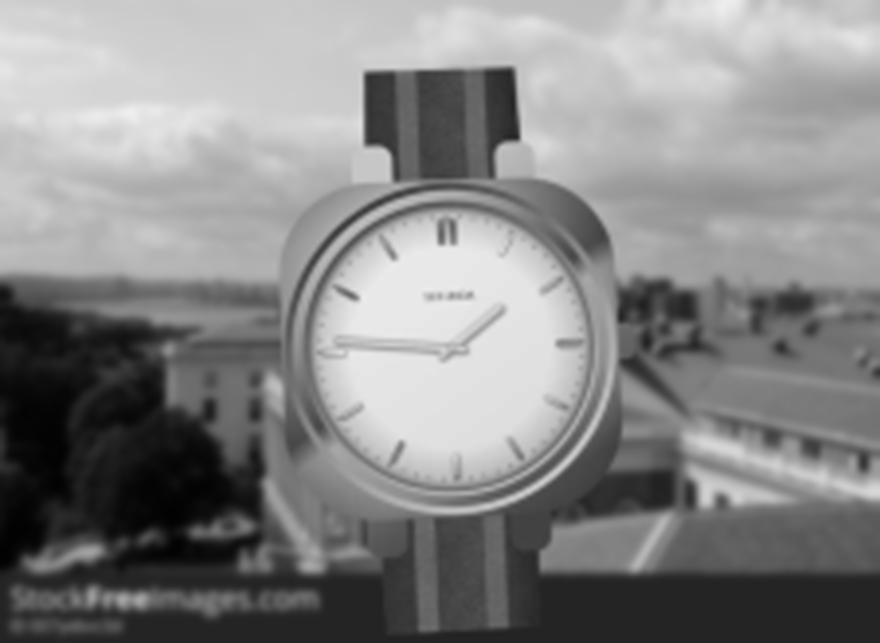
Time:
**1:46**
